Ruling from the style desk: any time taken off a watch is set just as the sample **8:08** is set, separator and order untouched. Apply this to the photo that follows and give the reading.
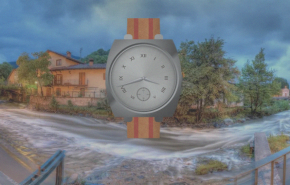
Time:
**3:42**
